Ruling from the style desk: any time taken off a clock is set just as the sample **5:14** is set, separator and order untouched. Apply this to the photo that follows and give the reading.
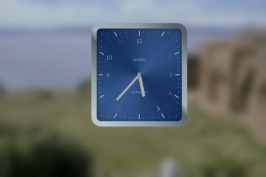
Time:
**5:37**
